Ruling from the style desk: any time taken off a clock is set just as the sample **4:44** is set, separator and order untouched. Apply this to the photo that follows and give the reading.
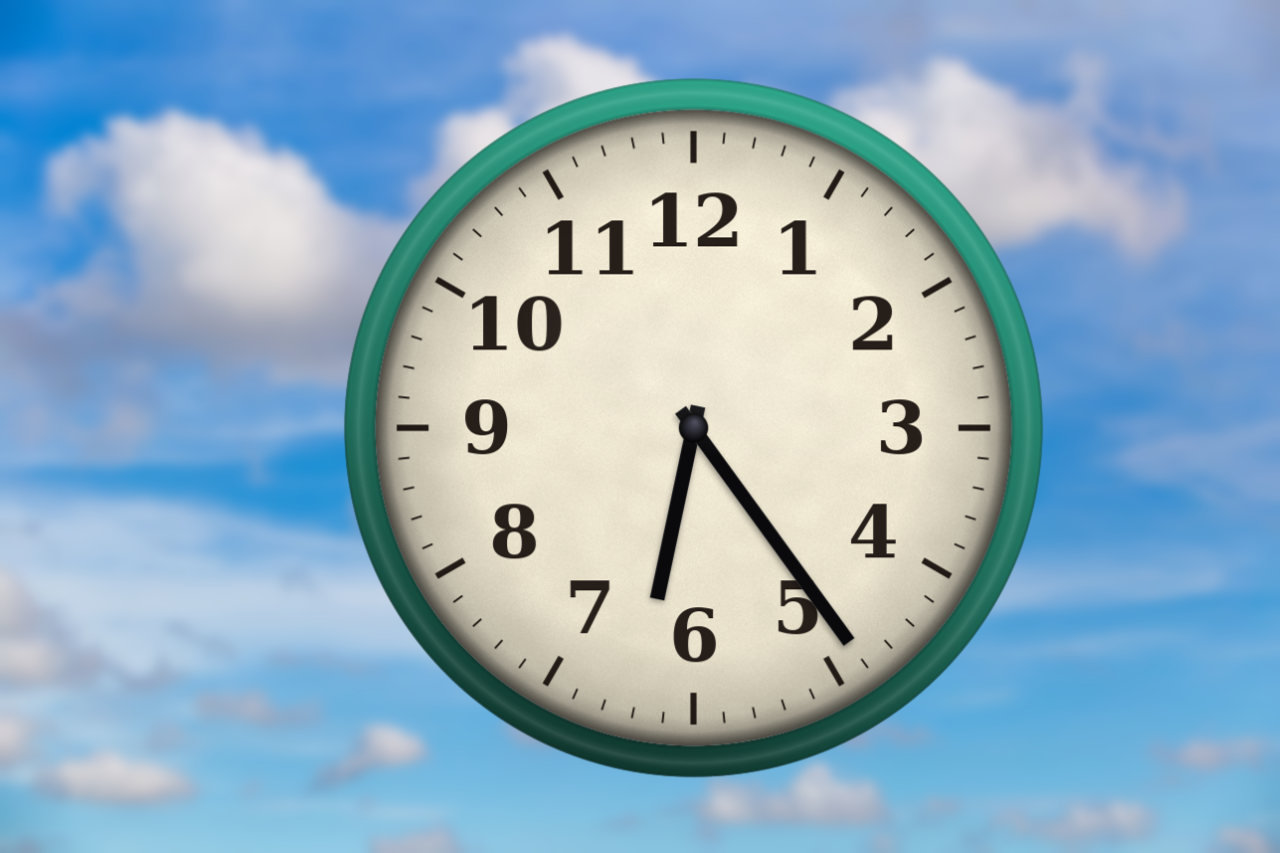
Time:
**6:24**
